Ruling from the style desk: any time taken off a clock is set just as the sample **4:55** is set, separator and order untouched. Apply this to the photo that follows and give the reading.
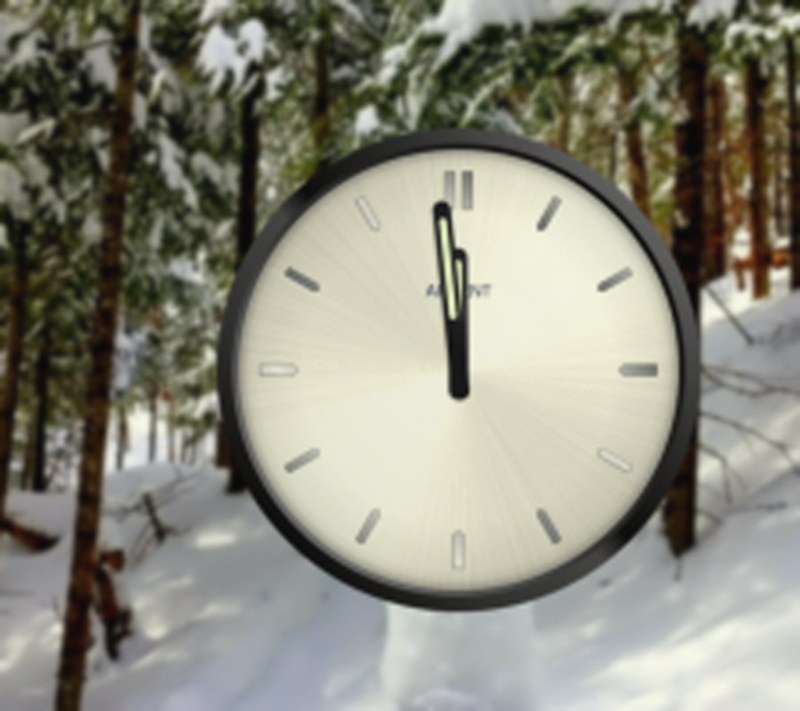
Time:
**11:59**
